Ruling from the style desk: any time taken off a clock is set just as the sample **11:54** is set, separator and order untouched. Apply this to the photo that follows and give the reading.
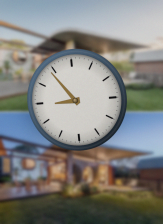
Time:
**8:54**
